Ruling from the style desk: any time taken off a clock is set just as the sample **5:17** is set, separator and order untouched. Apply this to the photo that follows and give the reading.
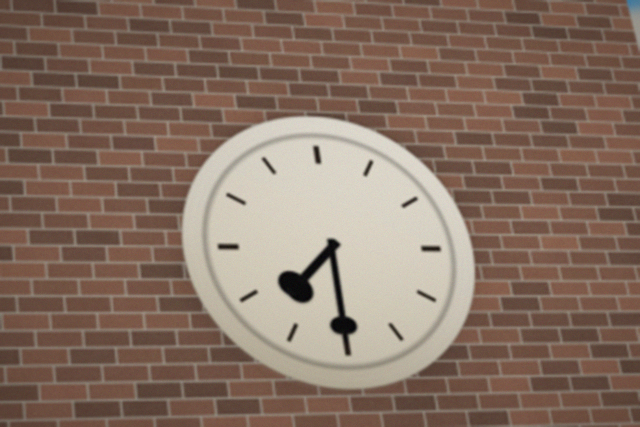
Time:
**7:30**
